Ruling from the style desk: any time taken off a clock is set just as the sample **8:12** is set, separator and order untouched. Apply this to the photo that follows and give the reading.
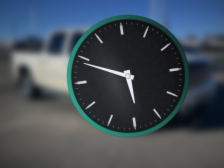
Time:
**5:49**
